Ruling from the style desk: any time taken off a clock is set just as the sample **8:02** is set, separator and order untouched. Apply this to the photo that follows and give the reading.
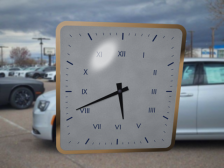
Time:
**5:41**
